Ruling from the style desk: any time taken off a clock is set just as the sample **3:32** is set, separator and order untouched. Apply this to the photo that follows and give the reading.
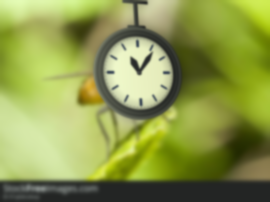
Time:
**11:06**
